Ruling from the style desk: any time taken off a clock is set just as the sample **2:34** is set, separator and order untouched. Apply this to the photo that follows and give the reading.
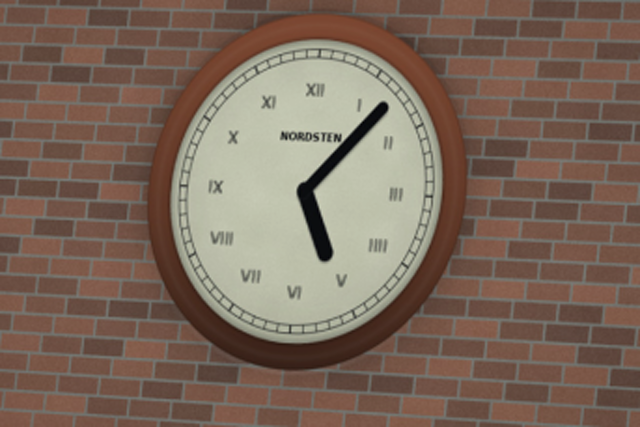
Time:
**5:07**
